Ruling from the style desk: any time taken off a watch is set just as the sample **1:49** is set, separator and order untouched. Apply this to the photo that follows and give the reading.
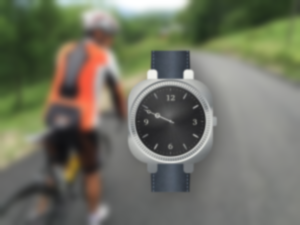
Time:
**9:49**
